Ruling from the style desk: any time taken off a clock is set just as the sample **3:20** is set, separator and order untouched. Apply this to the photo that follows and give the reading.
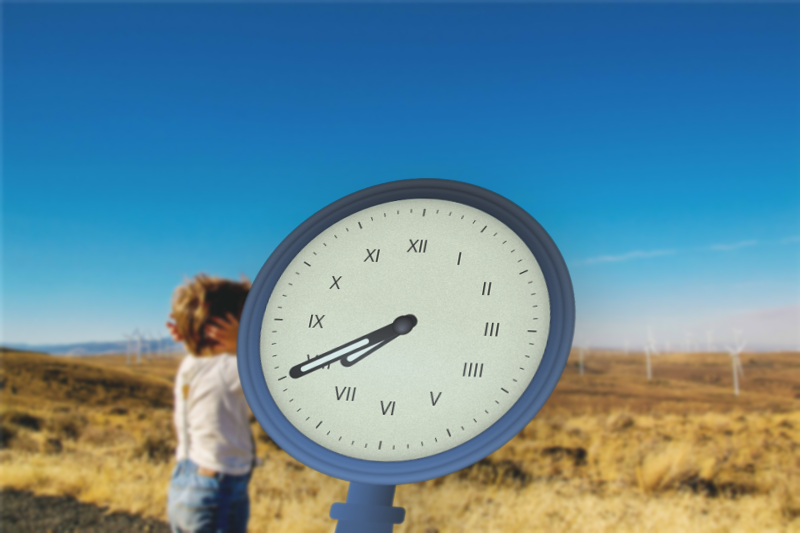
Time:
**7:40**
